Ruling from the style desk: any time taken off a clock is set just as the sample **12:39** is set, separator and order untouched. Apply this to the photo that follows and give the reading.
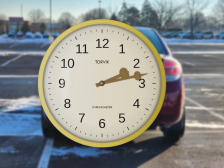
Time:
**2:13**
